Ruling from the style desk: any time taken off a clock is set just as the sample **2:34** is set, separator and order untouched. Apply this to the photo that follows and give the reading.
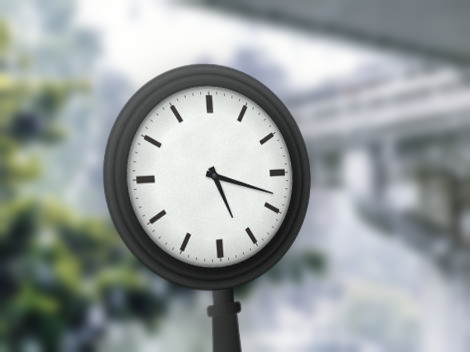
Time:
**5:18**
